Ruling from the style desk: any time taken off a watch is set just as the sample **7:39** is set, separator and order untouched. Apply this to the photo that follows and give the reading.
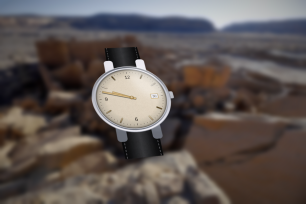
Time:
**9:48**
